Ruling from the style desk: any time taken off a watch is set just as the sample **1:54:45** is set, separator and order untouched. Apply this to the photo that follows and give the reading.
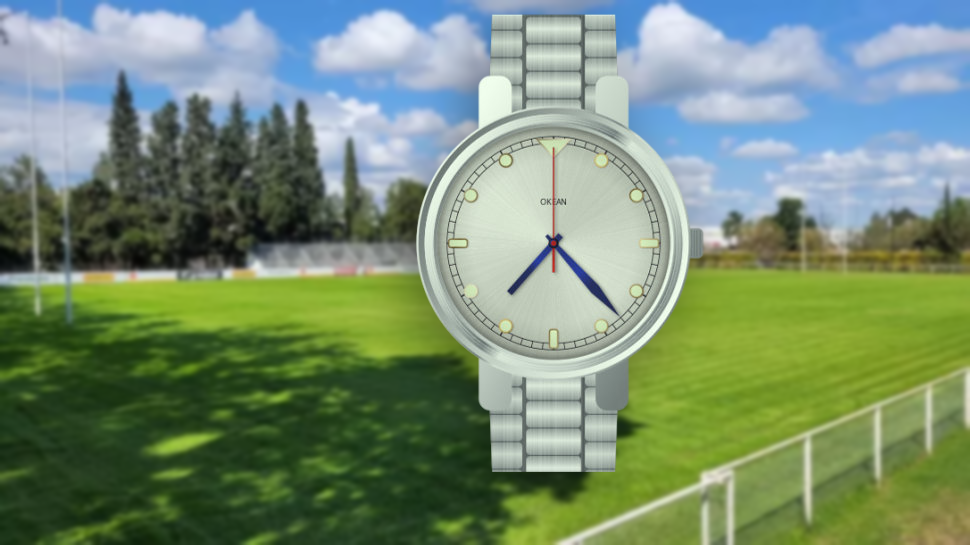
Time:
**7:23:00**
